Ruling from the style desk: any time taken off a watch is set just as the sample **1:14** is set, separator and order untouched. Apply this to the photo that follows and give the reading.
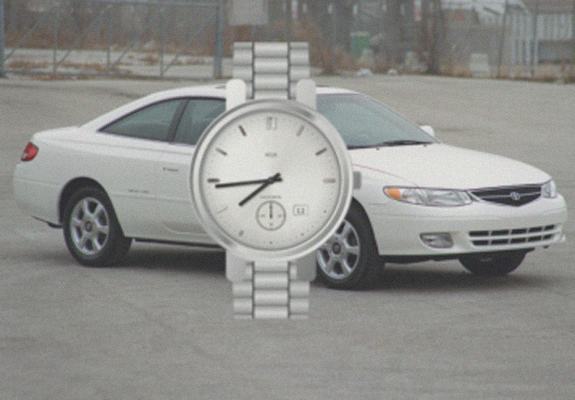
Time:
**7:44**
